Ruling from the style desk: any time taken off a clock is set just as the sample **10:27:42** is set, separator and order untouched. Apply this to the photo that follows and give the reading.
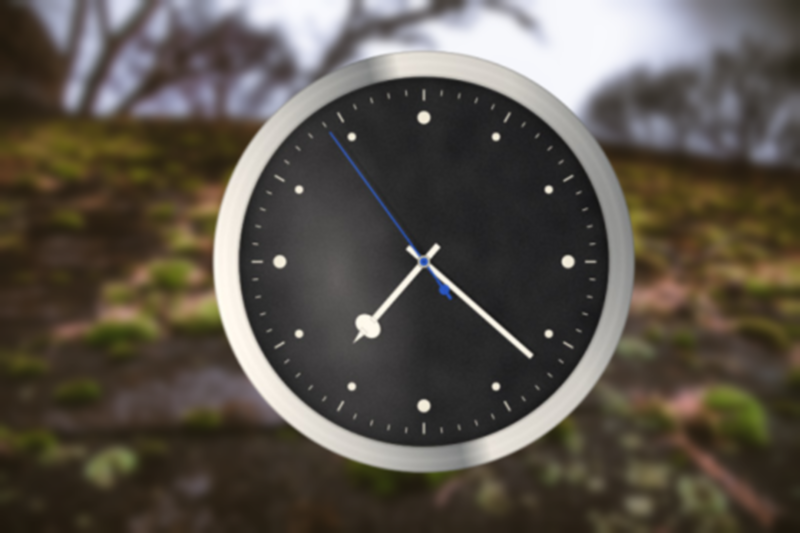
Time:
**7:21:54**
